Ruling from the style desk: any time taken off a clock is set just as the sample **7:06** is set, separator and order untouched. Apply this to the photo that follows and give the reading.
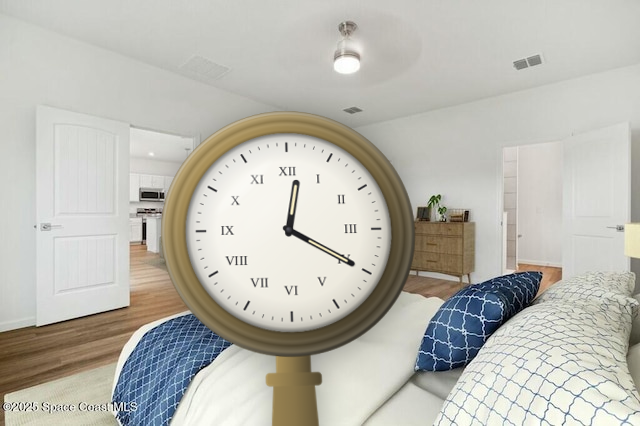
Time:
**12:20**
